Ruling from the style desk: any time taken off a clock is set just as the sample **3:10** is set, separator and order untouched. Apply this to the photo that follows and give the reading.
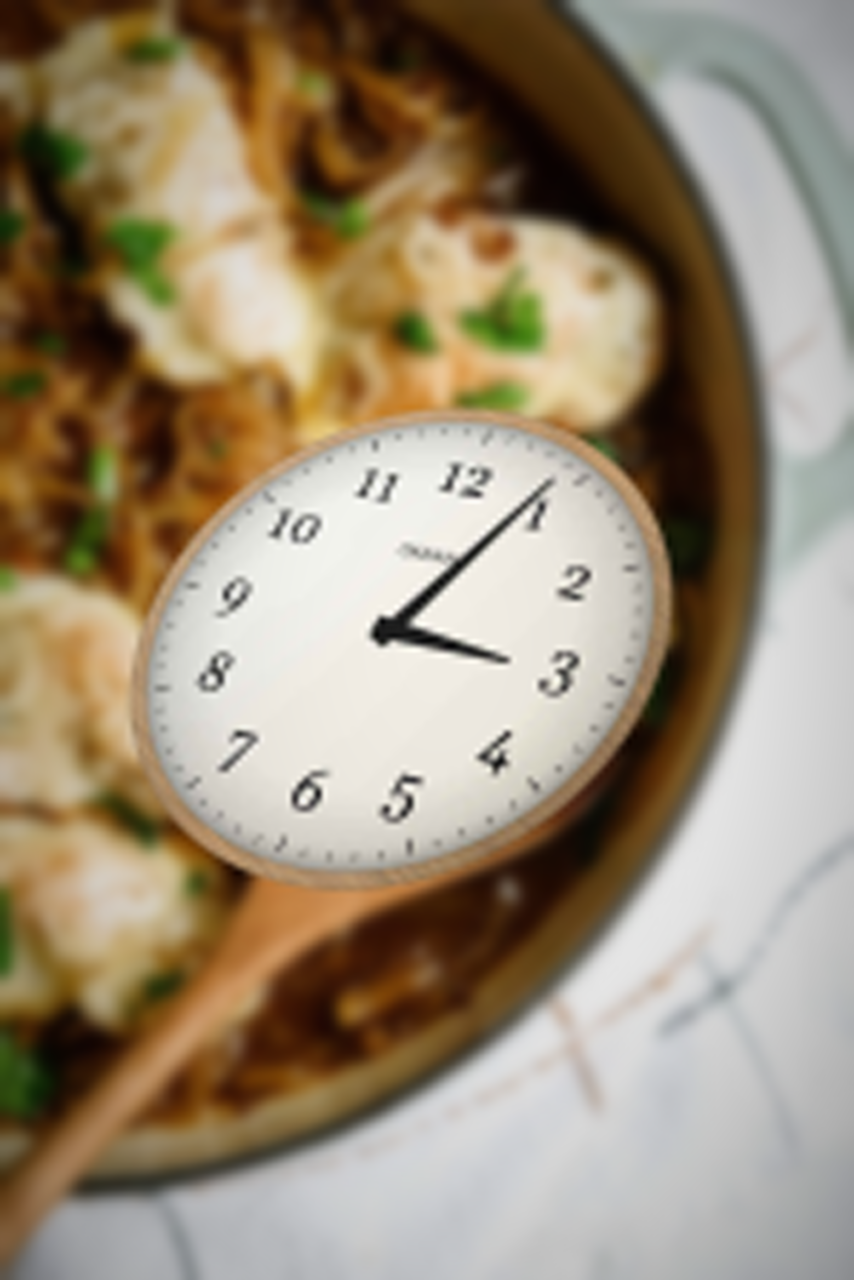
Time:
**3:04**
